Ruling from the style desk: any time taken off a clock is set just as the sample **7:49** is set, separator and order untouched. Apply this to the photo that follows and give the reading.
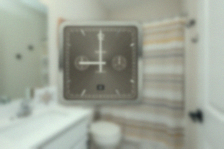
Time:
**9:00**
